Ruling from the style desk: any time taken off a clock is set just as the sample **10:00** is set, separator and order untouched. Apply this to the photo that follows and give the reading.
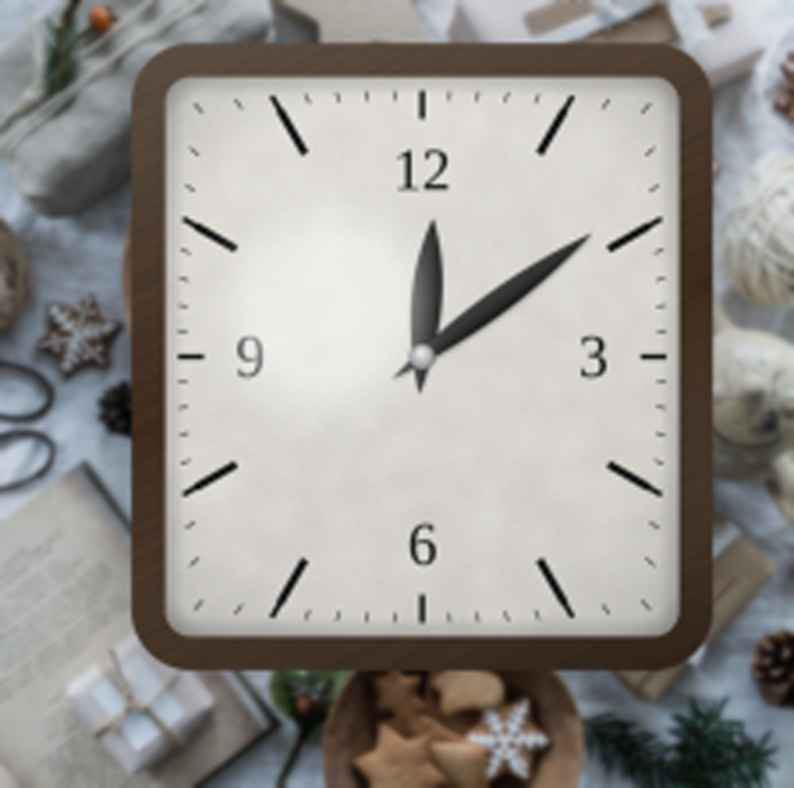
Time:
**12:09**
